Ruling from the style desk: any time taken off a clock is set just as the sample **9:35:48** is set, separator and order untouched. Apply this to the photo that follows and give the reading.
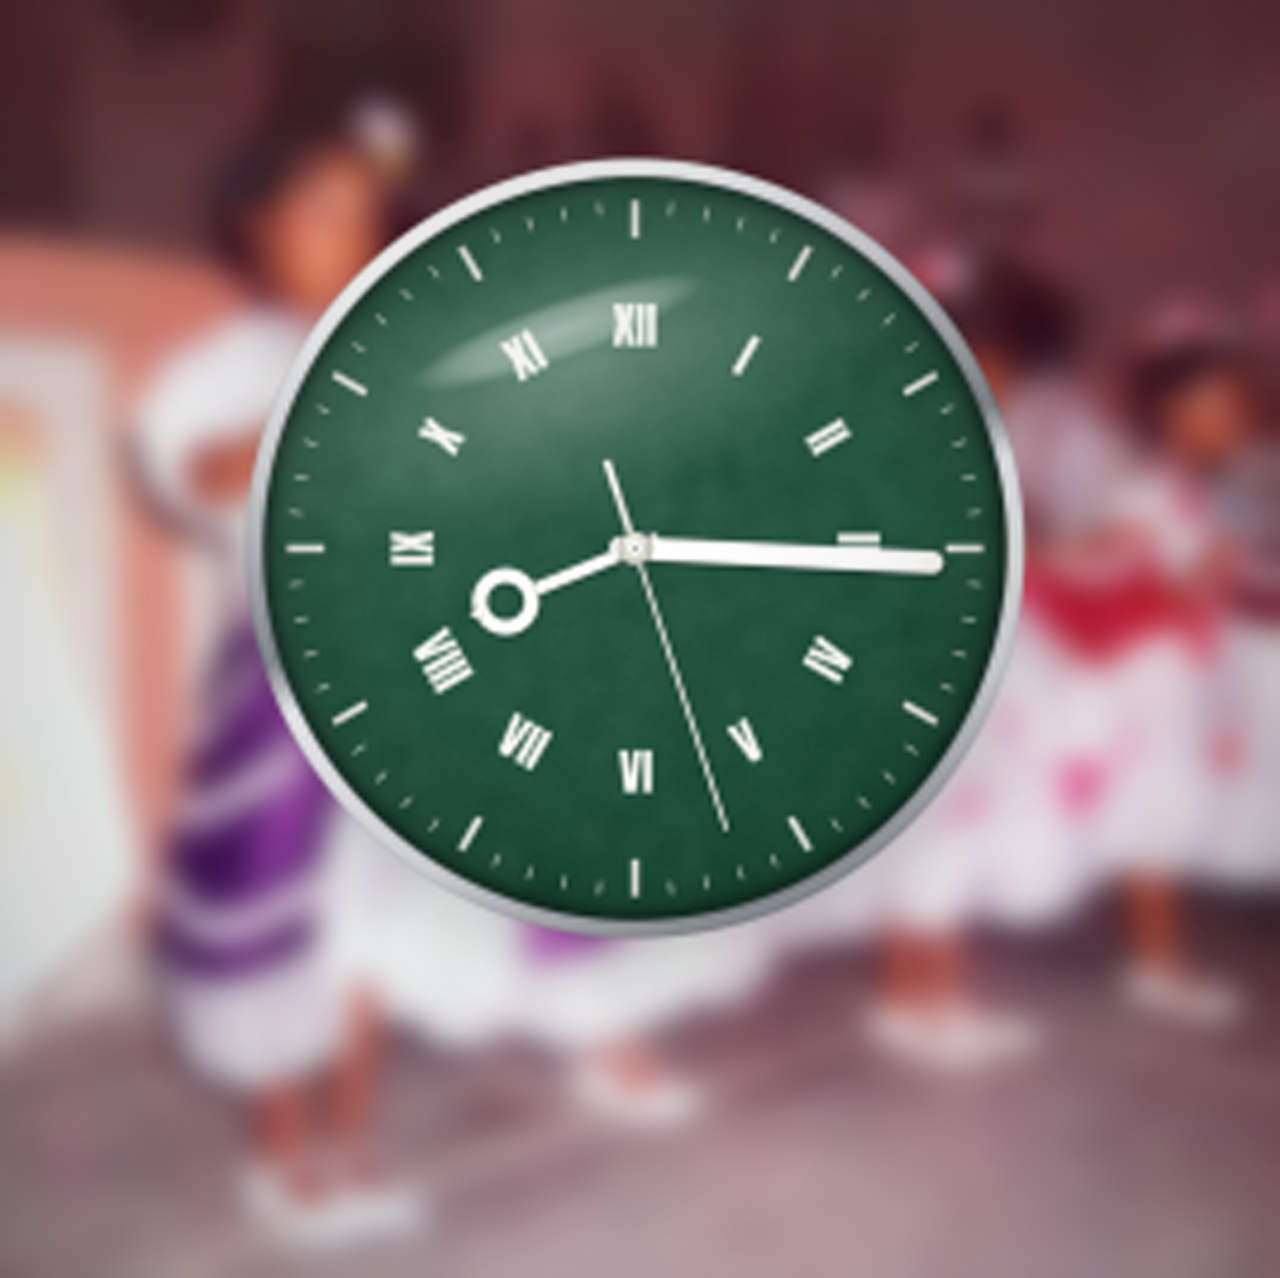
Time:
**8:15:27**
